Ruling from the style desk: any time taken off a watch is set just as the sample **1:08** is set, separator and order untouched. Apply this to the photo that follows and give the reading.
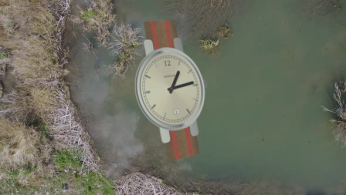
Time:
**1:14**
